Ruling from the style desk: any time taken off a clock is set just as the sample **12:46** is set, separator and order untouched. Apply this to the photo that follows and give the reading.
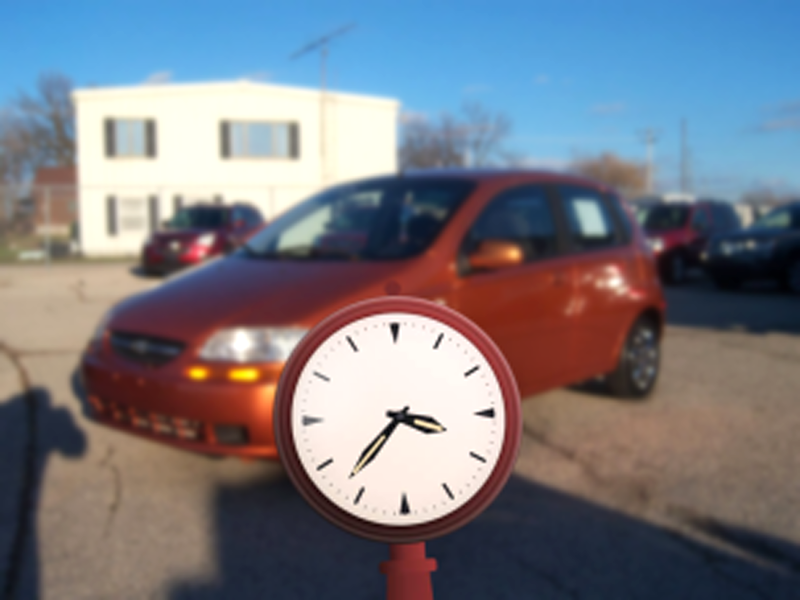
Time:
**3:37**
